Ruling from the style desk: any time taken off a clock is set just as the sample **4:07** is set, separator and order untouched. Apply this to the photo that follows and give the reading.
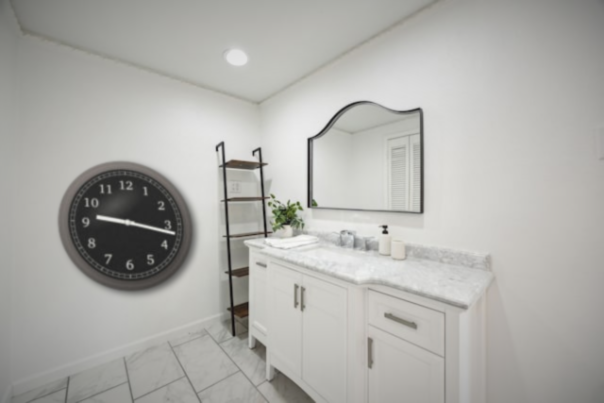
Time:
**9:17**
